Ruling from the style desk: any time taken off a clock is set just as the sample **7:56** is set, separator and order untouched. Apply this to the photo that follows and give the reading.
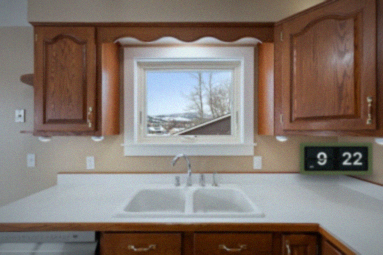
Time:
**9:22**
